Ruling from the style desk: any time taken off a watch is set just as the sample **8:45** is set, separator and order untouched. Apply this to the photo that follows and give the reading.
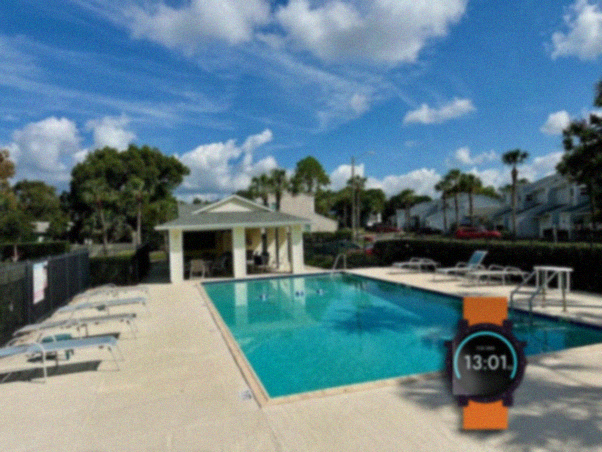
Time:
**13:01**
